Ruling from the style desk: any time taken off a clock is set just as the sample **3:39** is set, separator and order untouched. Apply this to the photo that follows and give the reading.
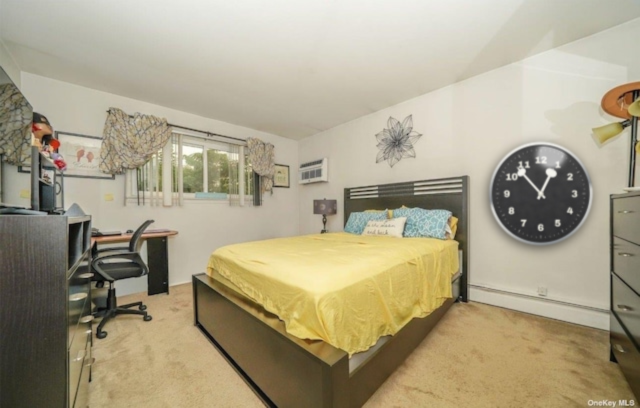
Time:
**12:53**
